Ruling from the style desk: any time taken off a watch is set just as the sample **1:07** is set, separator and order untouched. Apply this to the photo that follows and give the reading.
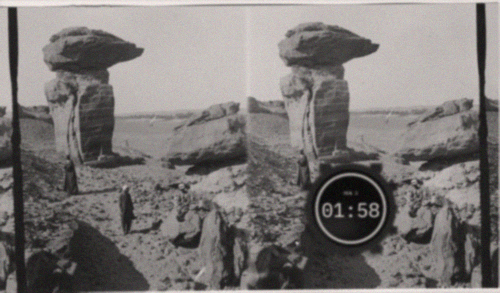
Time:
**1:58**
